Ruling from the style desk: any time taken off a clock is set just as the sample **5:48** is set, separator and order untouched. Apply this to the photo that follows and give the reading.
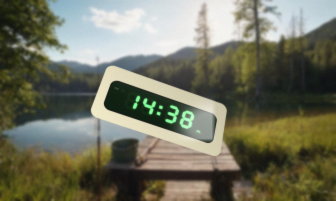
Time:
**14:38**
